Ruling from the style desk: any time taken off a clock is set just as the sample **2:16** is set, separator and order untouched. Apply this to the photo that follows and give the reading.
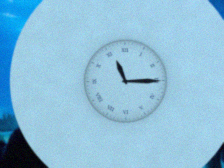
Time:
**11:15**
